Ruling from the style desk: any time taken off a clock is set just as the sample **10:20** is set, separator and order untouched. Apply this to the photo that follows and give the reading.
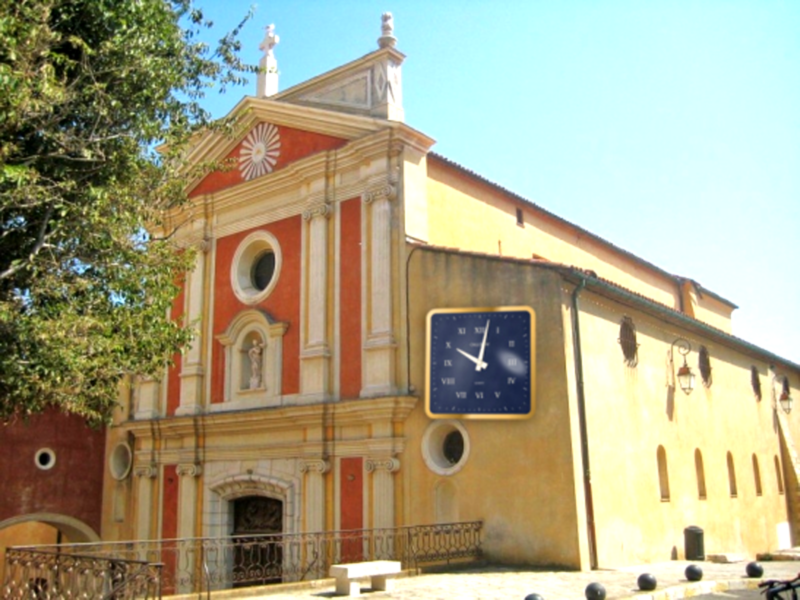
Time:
**10:02**
